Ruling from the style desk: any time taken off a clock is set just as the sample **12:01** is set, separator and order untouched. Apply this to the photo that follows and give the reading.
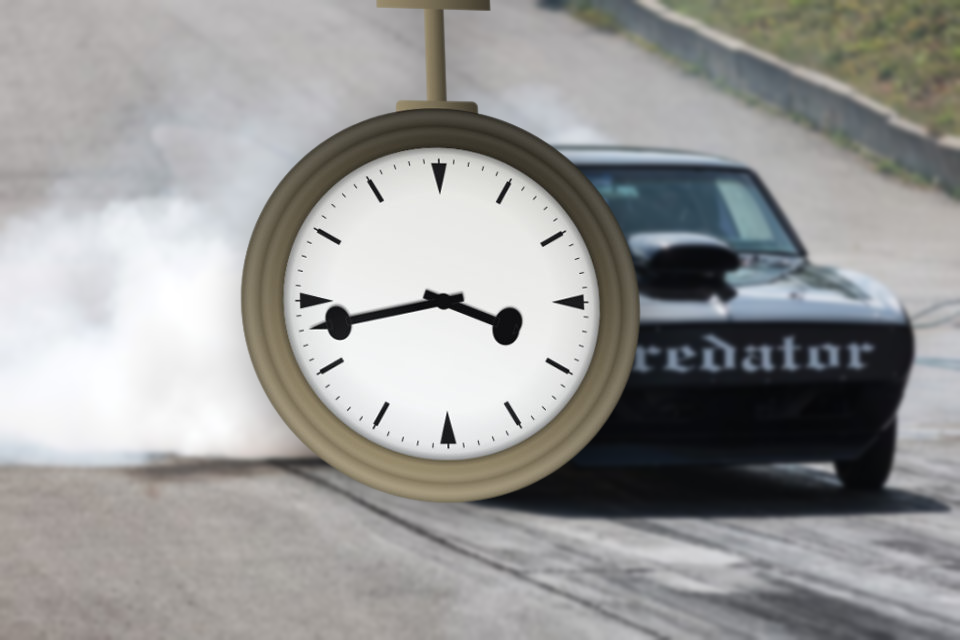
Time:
**3:43**
